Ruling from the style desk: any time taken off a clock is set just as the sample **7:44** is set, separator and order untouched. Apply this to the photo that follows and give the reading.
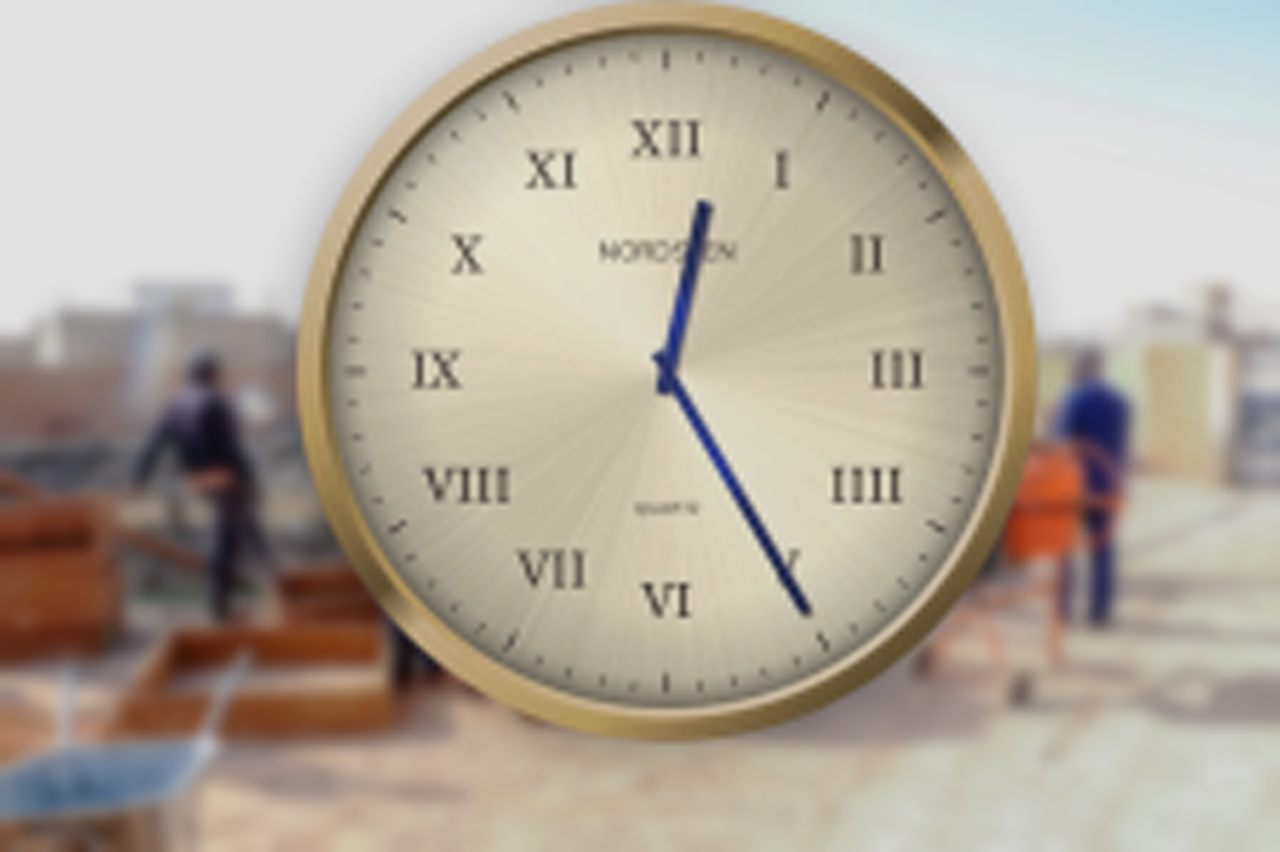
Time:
**12:25**
